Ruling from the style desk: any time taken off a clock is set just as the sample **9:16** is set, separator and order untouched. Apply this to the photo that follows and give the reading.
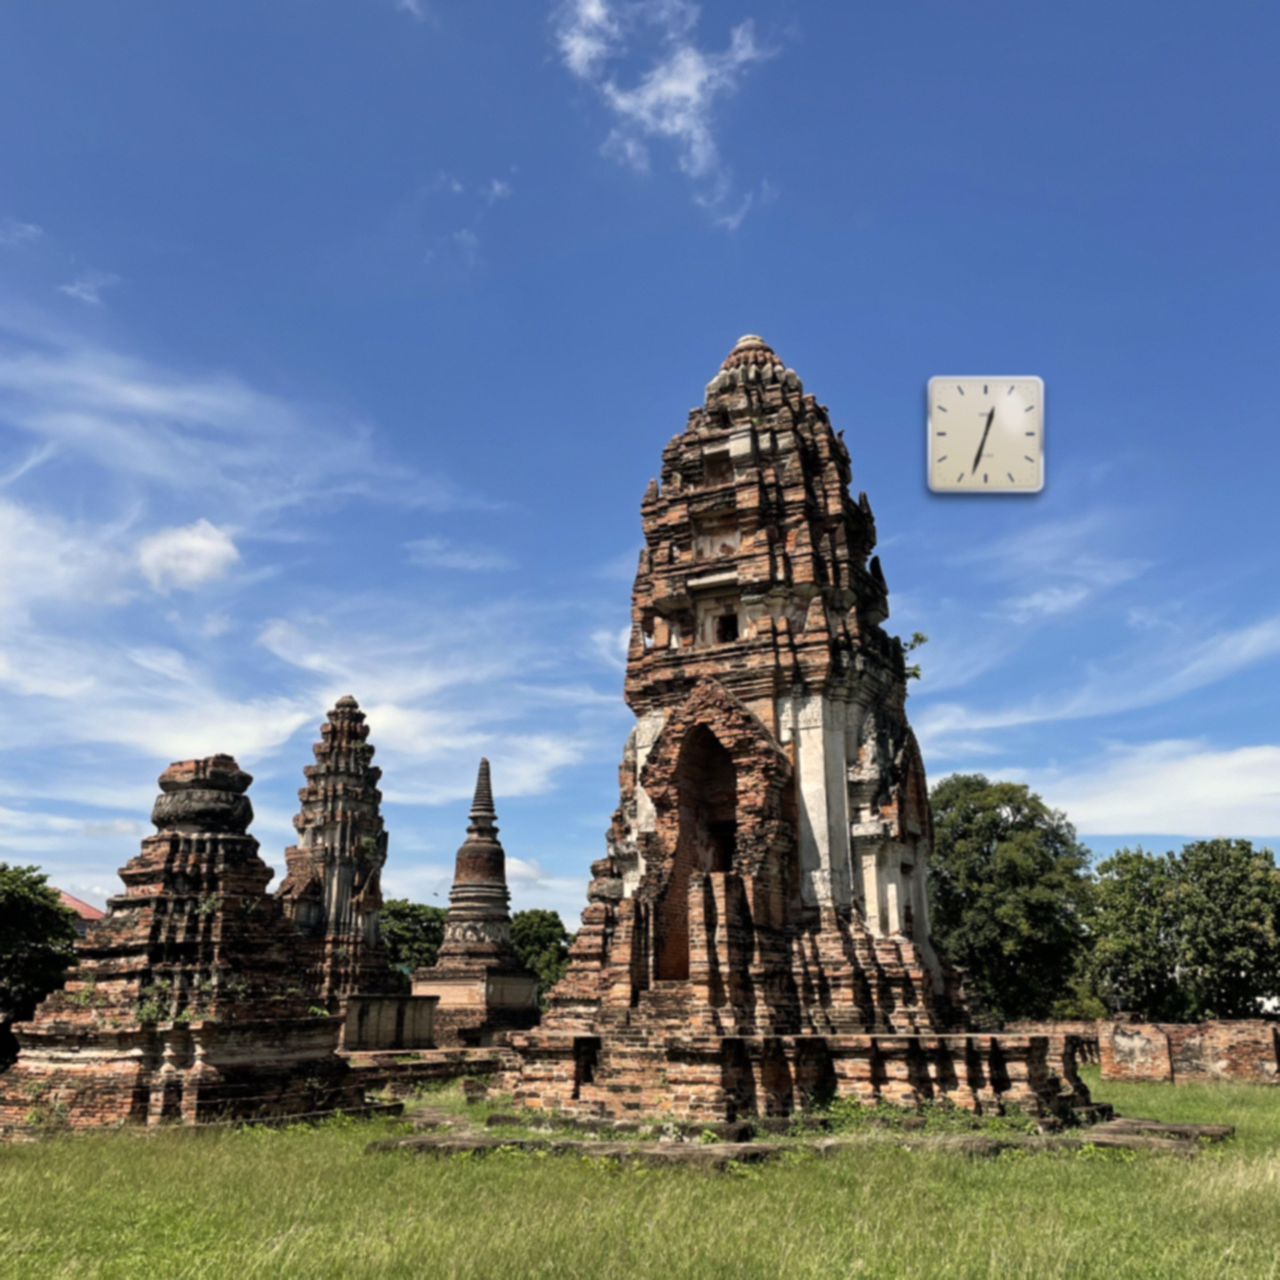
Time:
**12:33**
